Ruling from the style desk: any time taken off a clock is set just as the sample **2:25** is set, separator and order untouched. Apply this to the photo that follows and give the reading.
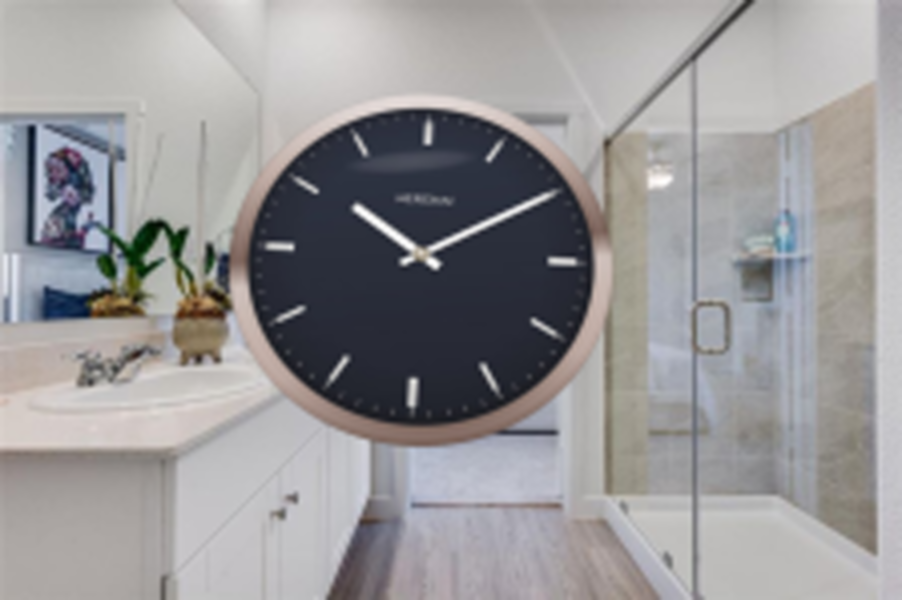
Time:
**10:10**
